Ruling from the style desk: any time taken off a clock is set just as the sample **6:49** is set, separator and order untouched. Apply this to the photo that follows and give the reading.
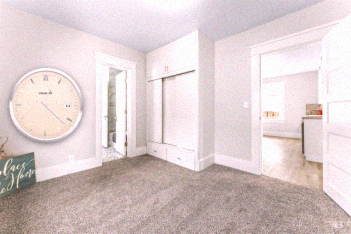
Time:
**12:22**
